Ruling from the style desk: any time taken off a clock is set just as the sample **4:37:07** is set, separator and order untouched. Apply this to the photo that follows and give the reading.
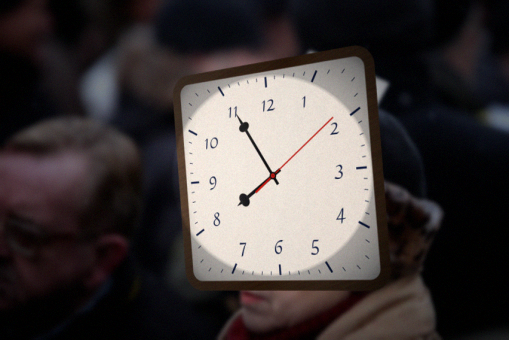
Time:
**7:55:09**
